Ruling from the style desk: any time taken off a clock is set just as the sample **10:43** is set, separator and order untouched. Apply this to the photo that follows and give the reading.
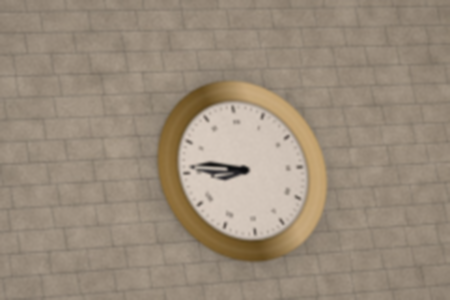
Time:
**8:46**
